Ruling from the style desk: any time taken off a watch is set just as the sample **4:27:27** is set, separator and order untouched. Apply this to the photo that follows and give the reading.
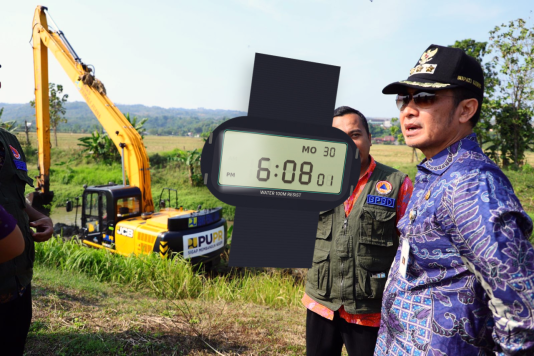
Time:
**6:08:01**
